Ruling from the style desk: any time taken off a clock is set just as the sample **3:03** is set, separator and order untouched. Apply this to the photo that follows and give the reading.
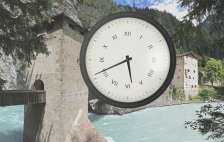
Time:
**5:41**
